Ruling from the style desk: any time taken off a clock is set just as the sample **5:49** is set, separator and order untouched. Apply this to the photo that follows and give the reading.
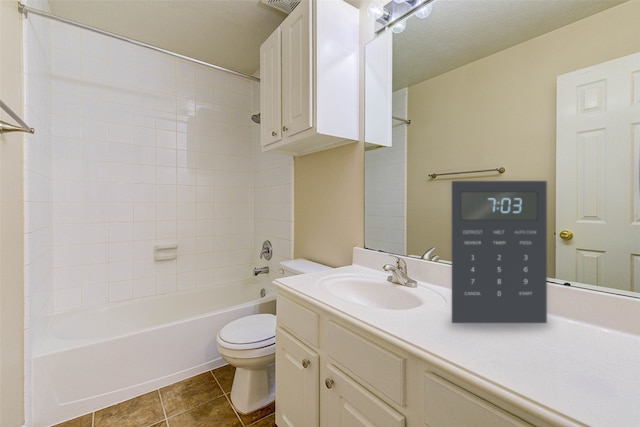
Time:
**7:03**
